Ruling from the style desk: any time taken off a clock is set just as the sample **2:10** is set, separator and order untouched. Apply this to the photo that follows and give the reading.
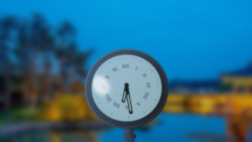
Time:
**6:29**
